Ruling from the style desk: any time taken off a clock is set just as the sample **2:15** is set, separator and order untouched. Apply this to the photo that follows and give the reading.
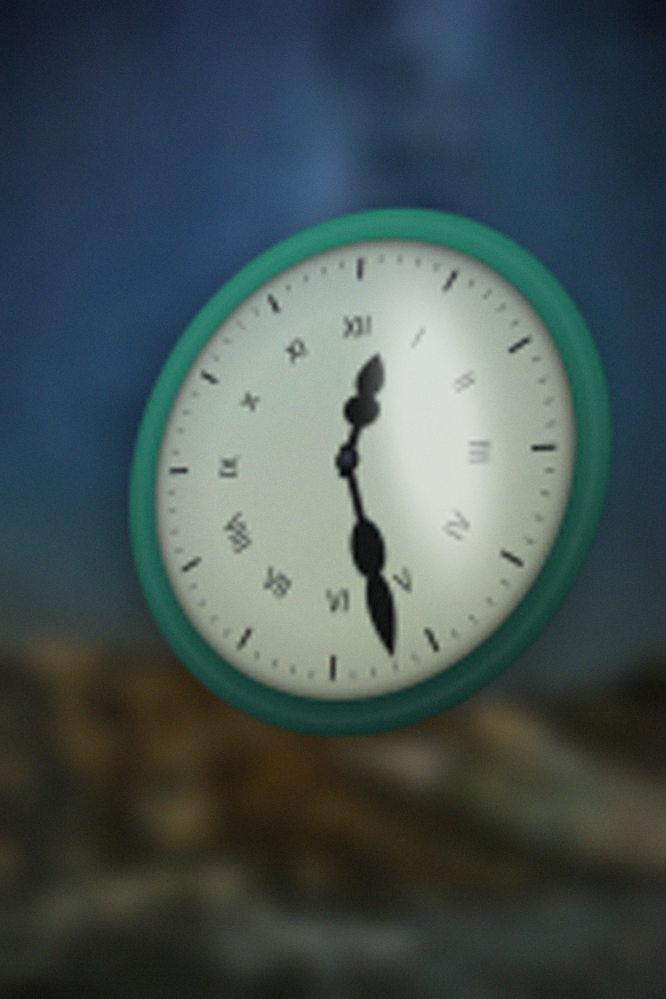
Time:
**12:27**
